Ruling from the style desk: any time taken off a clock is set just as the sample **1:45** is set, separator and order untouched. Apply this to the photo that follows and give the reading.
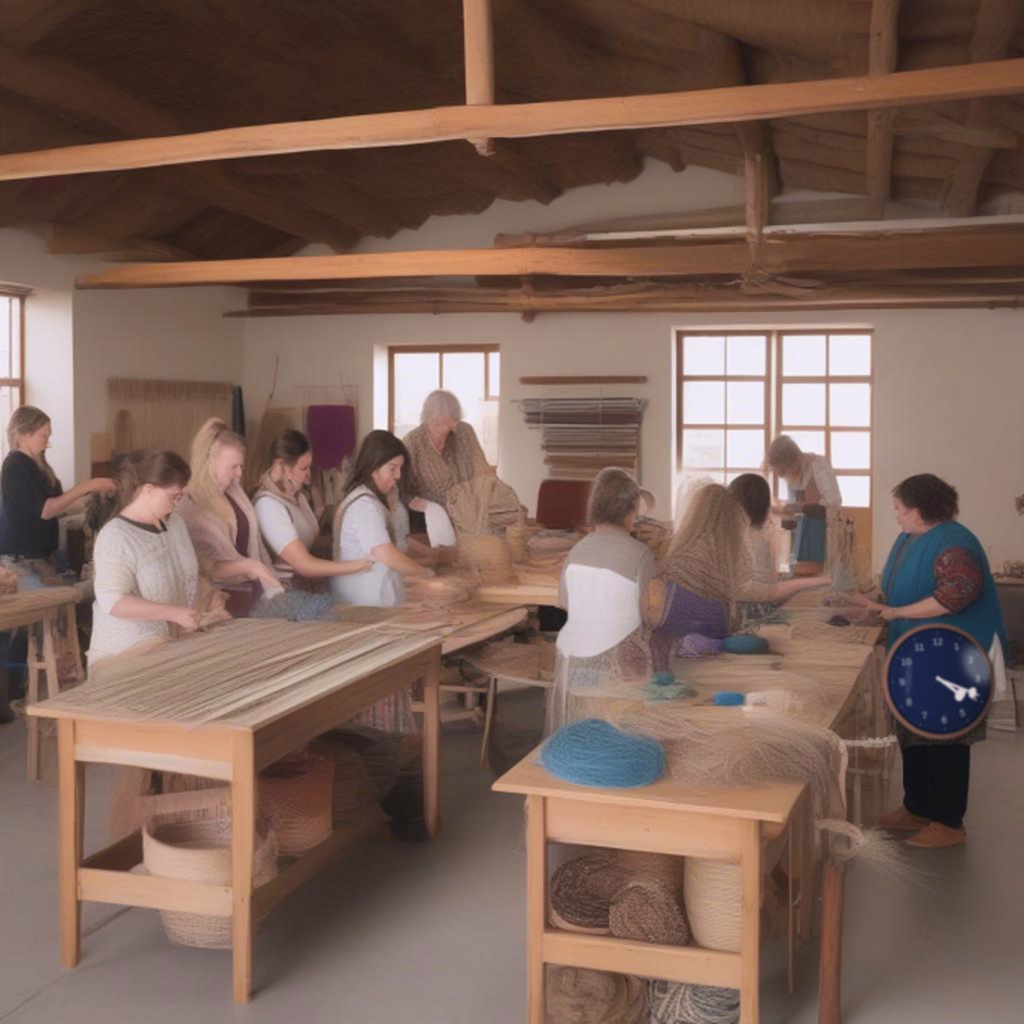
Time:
**4:19**
